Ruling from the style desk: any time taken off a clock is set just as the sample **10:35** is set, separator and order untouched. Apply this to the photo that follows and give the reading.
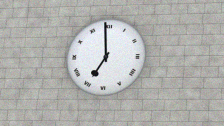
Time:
**6:59**
